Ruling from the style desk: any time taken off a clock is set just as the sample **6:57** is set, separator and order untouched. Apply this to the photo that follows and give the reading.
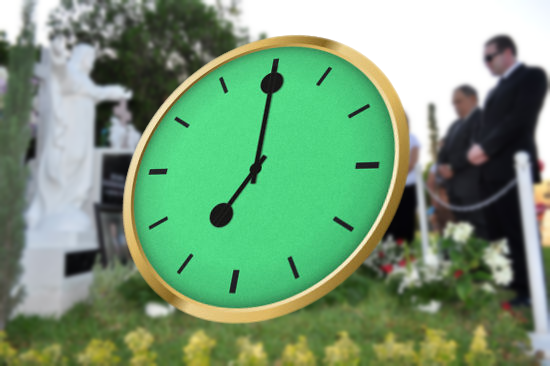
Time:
**7:00**
